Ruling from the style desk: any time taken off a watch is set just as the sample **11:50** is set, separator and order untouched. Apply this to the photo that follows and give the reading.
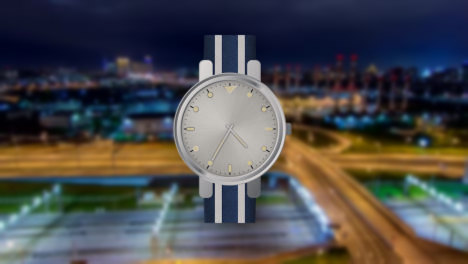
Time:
**4:35**
